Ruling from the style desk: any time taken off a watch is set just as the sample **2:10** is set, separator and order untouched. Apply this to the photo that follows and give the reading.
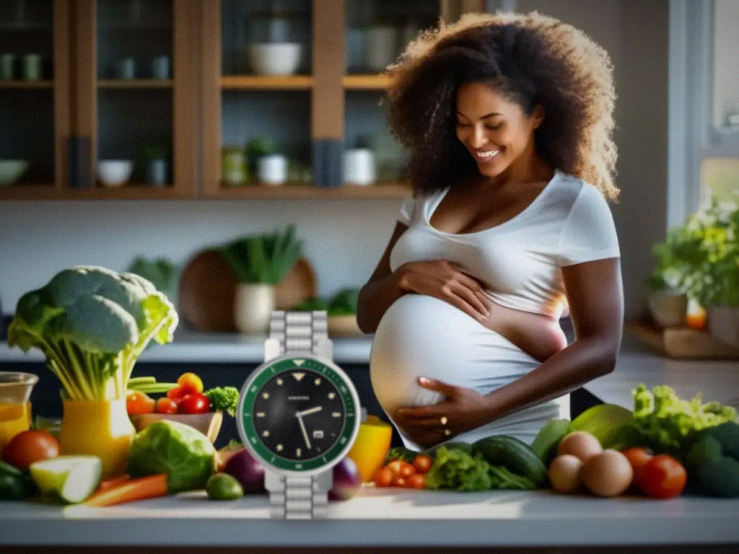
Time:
**2:27**
